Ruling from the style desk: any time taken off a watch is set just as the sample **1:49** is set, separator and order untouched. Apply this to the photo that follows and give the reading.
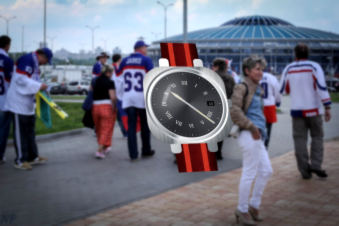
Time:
**10:22**
